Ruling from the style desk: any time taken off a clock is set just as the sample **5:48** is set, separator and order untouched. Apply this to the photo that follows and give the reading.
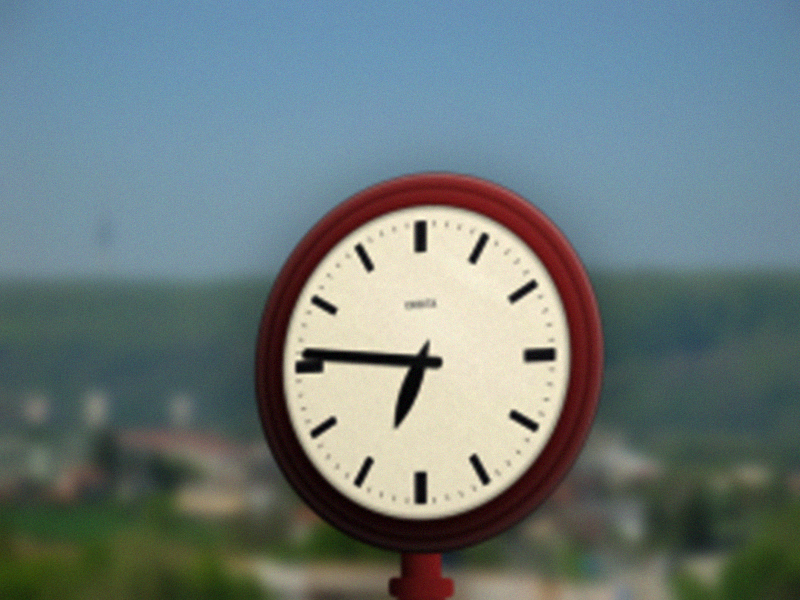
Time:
**6:46**
